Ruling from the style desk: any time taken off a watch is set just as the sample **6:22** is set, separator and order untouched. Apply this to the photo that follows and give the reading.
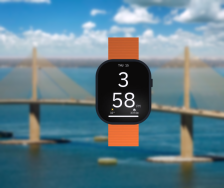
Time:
**3:58**
